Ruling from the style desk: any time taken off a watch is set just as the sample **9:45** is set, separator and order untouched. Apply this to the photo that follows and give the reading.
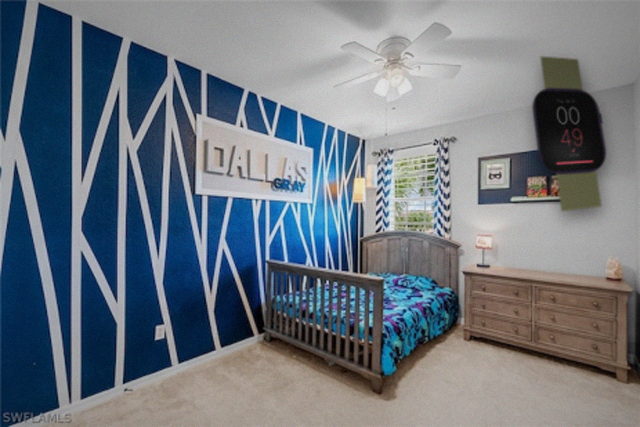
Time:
**0:49**
